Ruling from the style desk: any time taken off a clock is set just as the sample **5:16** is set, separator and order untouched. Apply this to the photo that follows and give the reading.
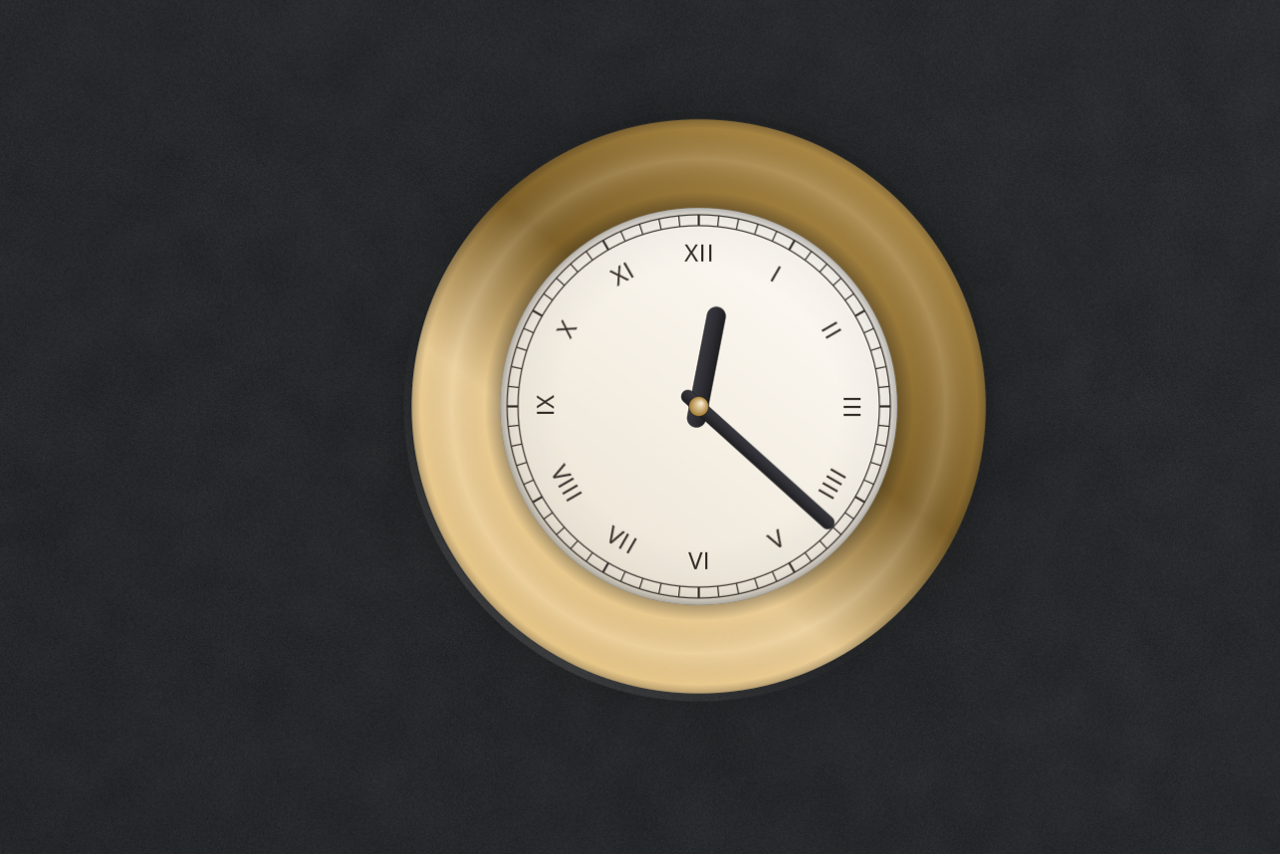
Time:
**12:22**
